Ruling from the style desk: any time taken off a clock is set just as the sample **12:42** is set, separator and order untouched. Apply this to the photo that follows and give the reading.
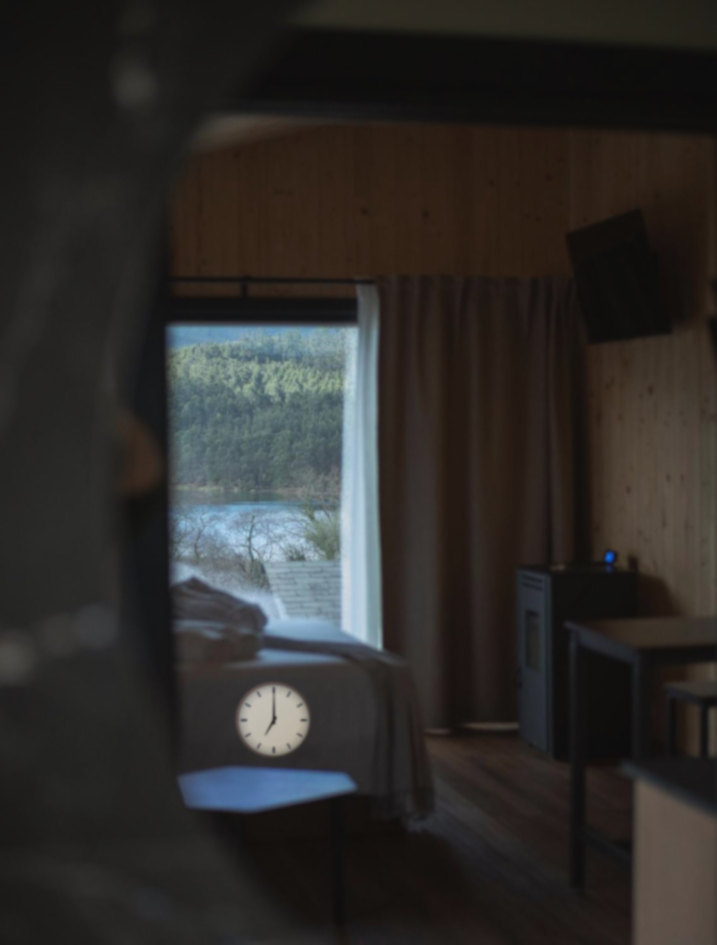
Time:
**7:00**
